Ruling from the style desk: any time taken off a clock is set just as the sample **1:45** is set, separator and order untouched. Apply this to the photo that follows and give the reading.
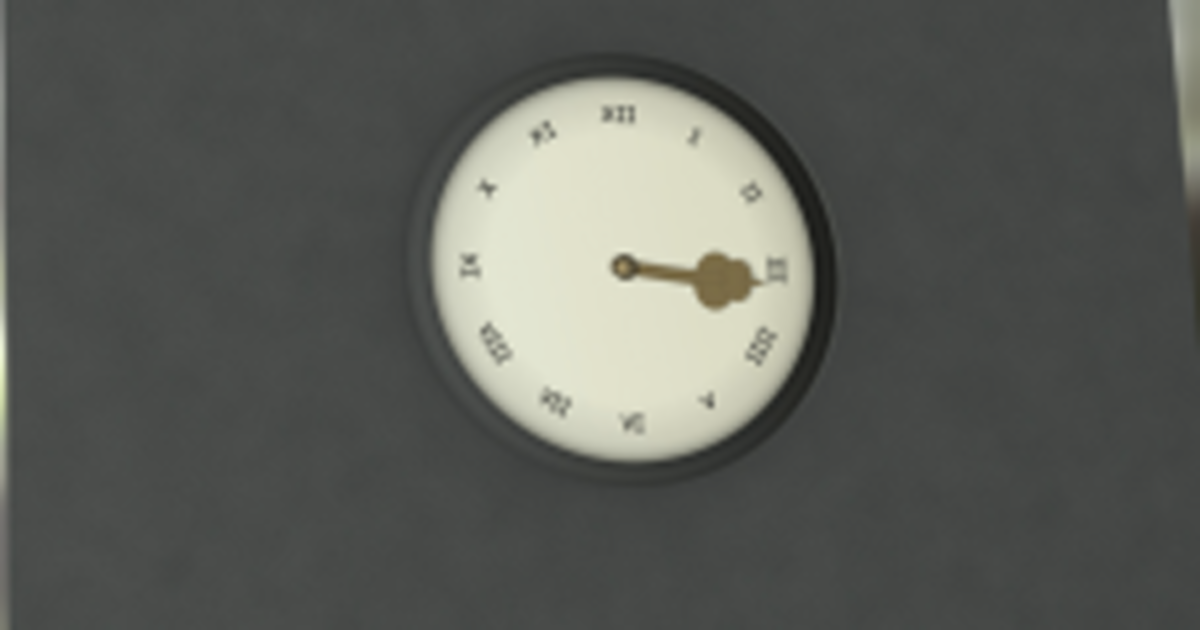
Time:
**3:16**
